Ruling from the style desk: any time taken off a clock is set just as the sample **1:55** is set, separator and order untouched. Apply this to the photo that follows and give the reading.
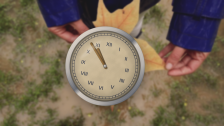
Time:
**10:53**
